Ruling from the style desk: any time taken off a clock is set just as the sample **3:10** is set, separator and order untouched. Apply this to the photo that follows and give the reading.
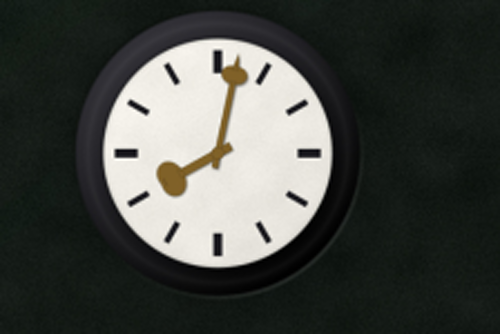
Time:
**8:02**
